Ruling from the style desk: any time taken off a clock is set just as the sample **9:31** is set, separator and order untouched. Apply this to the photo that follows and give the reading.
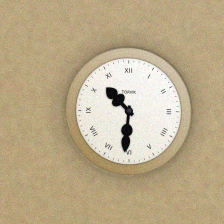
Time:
**10:31**
